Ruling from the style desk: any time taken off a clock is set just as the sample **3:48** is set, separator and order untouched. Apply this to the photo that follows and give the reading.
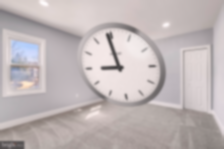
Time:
**8:59**
